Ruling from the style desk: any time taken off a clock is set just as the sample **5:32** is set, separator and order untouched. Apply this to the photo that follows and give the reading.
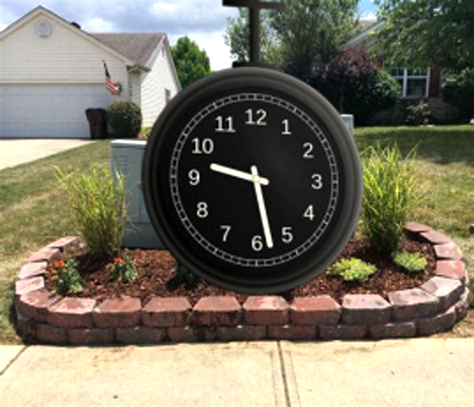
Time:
**9:28**
